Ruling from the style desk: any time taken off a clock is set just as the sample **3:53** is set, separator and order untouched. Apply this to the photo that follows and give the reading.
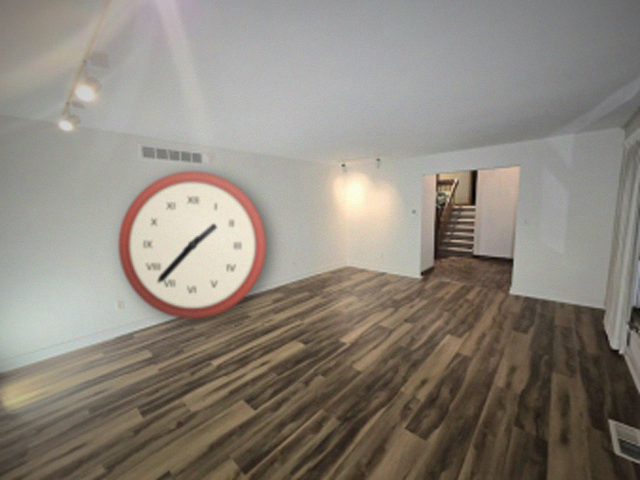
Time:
**1:37**
